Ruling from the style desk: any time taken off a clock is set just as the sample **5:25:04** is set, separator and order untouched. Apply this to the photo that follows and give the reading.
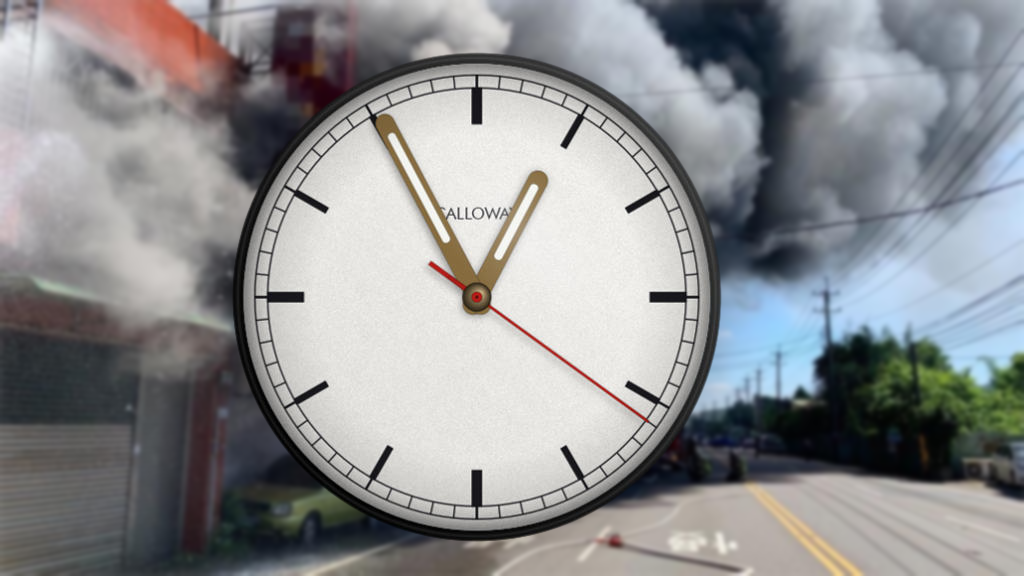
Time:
**12:55:21**
